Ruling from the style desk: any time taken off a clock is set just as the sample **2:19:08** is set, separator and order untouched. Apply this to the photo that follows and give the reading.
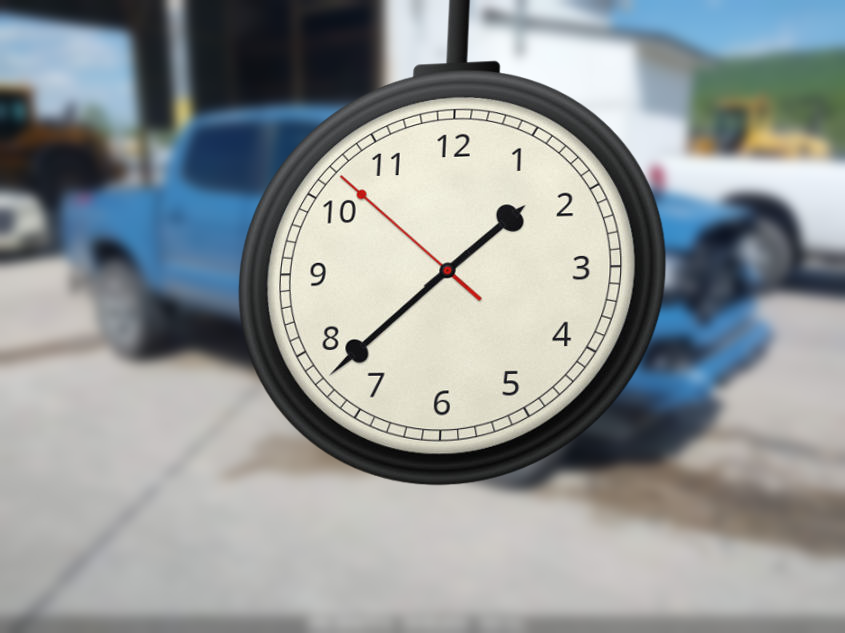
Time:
**1:37:52**
